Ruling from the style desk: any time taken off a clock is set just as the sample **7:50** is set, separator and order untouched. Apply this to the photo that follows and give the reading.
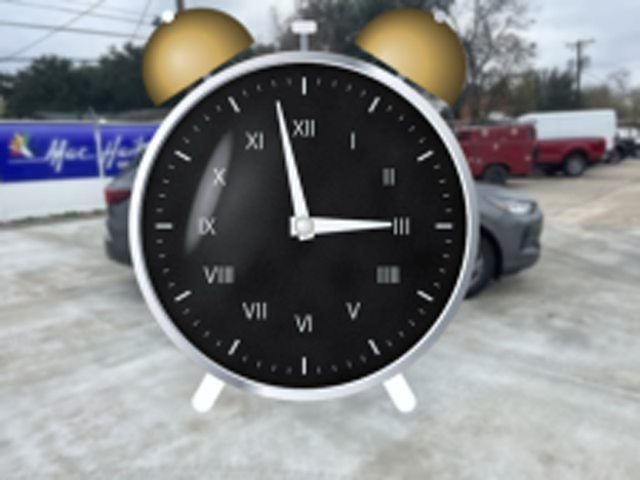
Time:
**2:58**
